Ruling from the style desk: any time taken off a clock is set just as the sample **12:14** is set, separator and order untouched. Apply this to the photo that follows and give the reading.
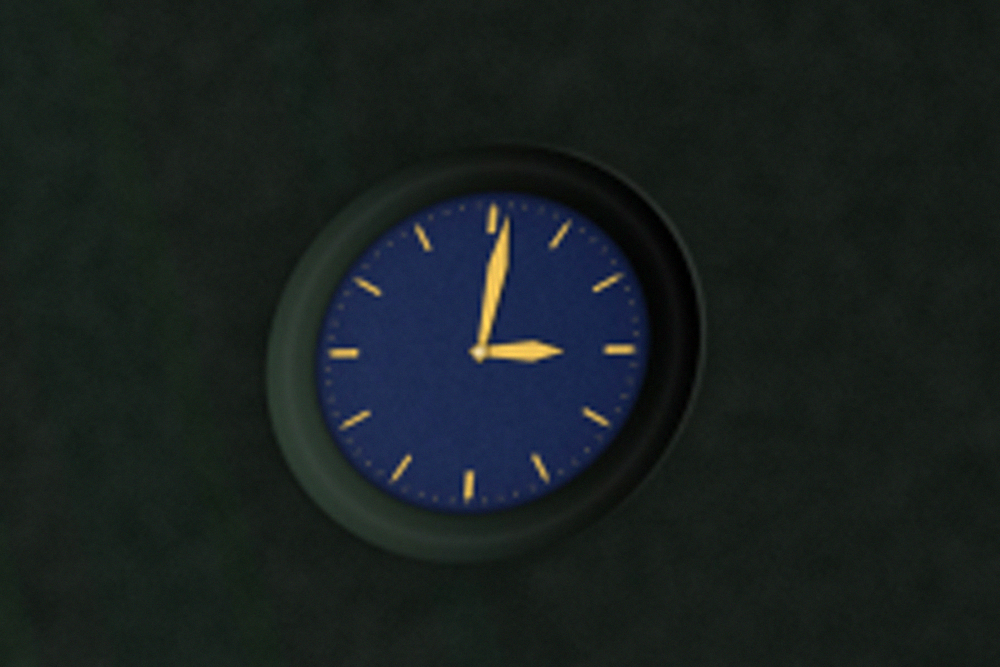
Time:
**3:01**
